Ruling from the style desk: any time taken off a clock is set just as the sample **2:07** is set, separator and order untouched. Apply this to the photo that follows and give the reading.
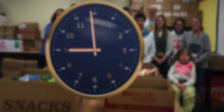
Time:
**8:59**
